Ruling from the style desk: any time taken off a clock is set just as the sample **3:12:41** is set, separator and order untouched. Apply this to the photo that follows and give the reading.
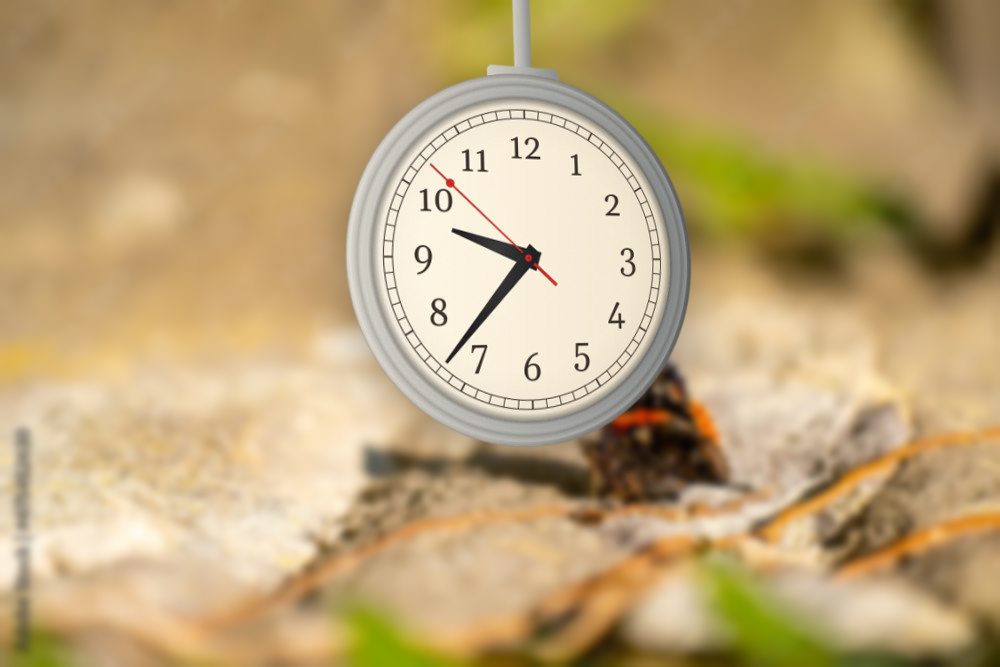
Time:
**9:36:52**
